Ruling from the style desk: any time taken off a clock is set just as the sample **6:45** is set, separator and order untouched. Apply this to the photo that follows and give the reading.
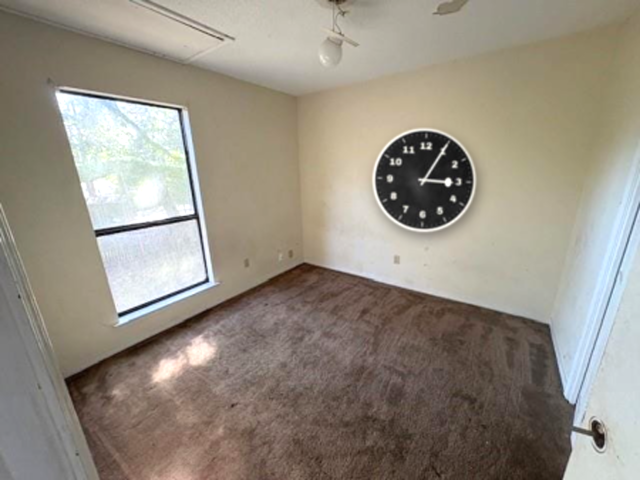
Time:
**3:05**
